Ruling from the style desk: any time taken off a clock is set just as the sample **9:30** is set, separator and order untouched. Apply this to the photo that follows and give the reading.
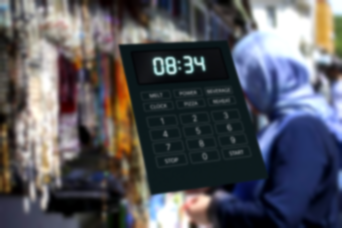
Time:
**8:34**
